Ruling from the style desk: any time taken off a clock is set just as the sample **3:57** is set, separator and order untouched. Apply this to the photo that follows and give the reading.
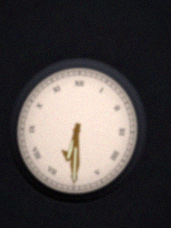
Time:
**6:30**
